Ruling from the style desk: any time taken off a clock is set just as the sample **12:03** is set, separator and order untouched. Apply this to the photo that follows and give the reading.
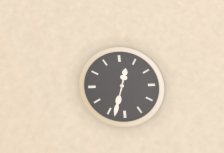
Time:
**12:33**
